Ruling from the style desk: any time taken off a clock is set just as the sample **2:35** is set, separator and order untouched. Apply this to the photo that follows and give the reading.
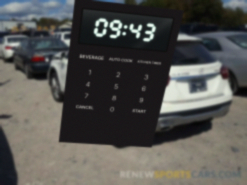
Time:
**9:43**
